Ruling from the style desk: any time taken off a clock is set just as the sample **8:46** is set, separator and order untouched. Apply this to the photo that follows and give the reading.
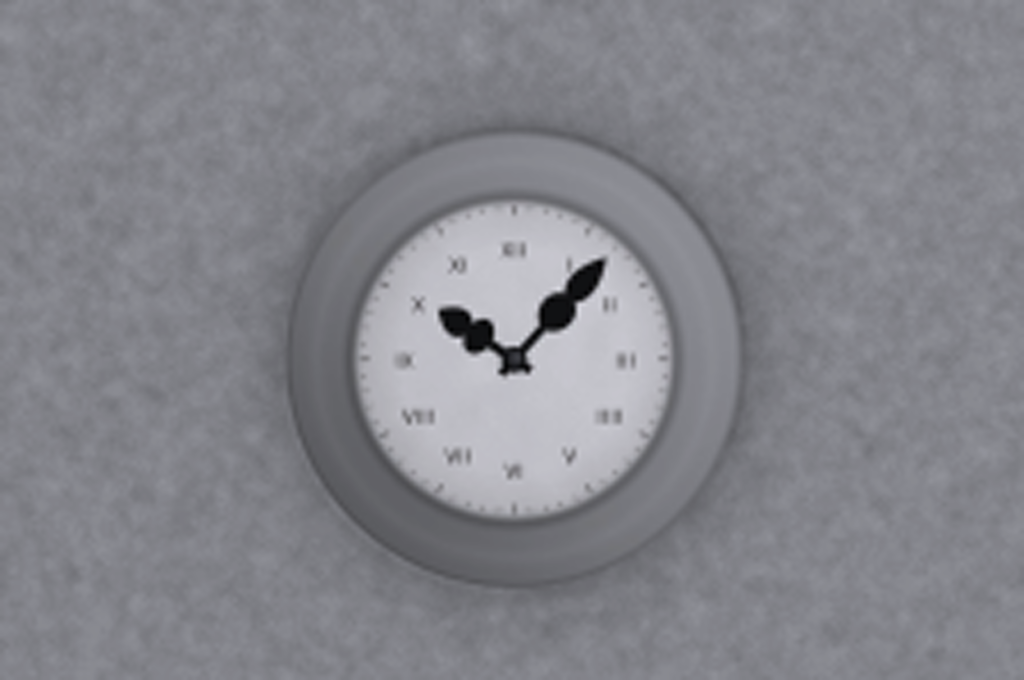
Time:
**10:07**
